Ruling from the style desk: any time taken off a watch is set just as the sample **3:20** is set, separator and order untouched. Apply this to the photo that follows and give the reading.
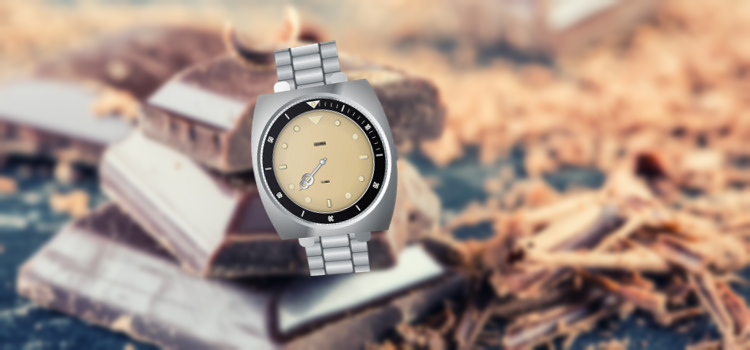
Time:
**7:38**
